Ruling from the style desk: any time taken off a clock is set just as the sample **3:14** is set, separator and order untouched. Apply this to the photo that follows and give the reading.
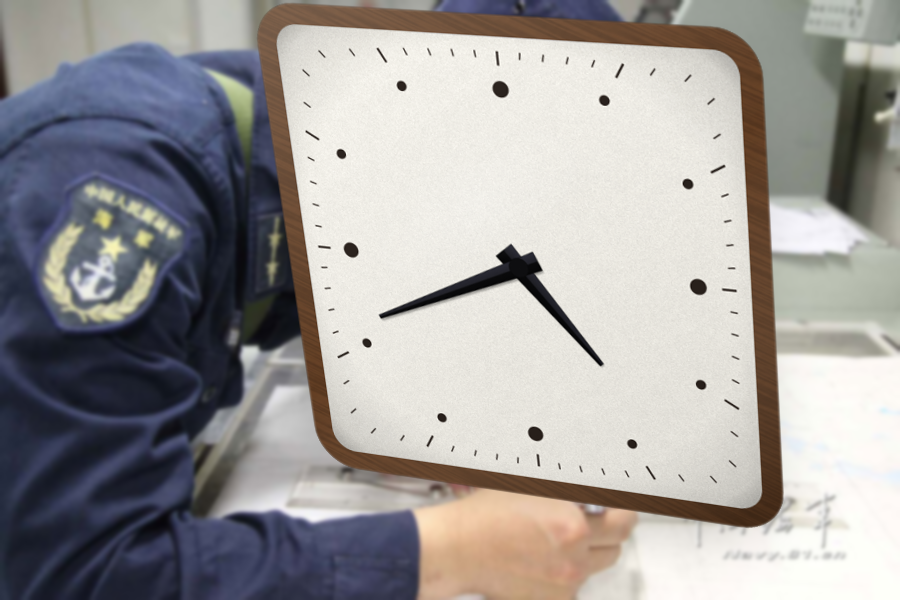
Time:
**4:41**
